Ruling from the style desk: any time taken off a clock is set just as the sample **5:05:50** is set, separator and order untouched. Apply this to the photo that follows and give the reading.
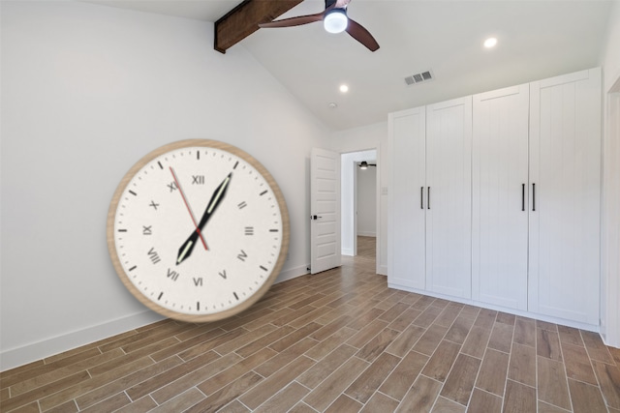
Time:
**7:04:56**
